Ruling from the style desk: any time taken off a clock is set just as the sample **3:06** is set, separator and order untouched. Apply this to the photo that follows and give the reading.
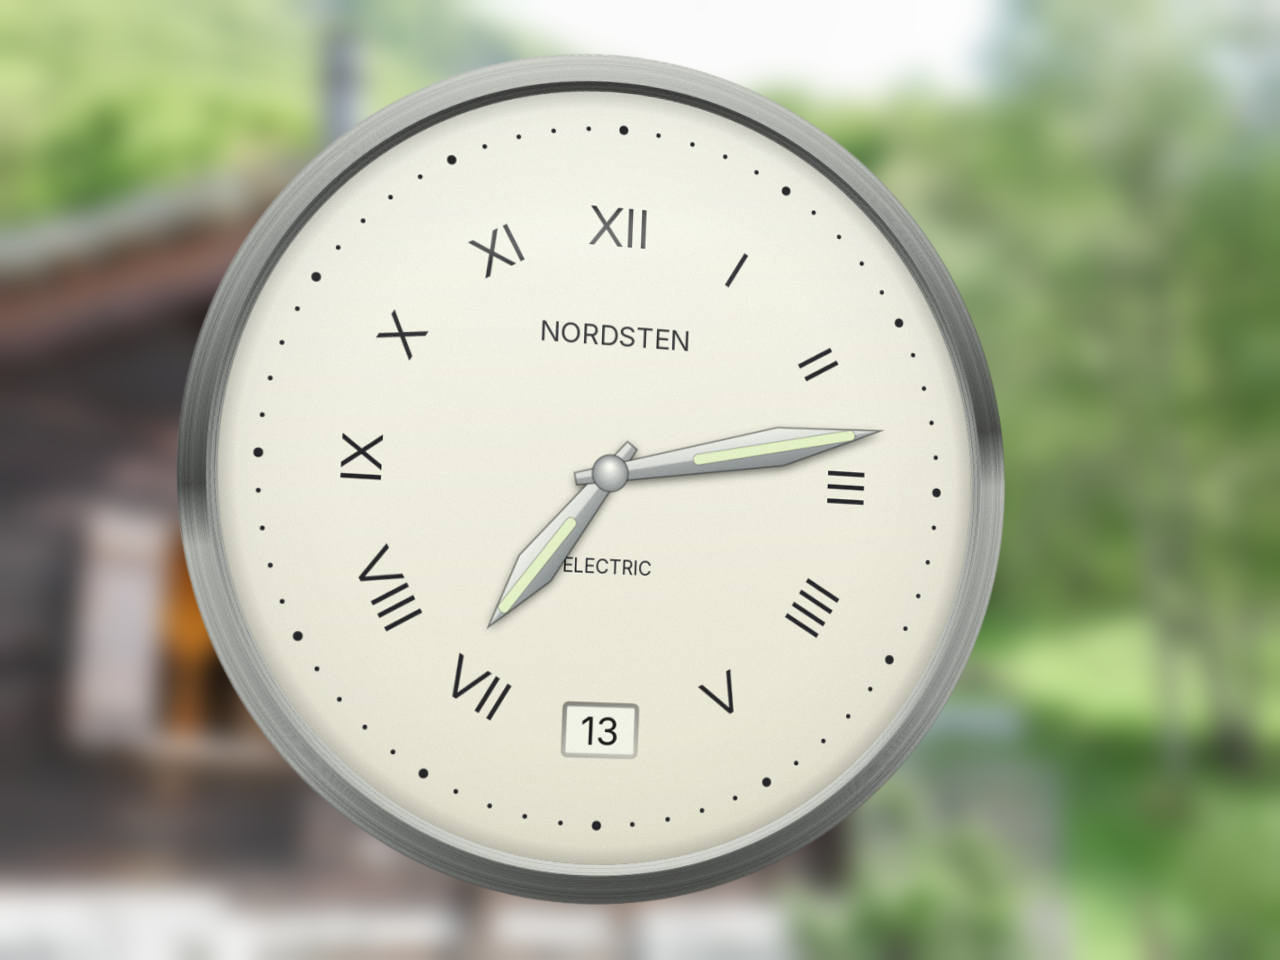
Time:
**7:13**
